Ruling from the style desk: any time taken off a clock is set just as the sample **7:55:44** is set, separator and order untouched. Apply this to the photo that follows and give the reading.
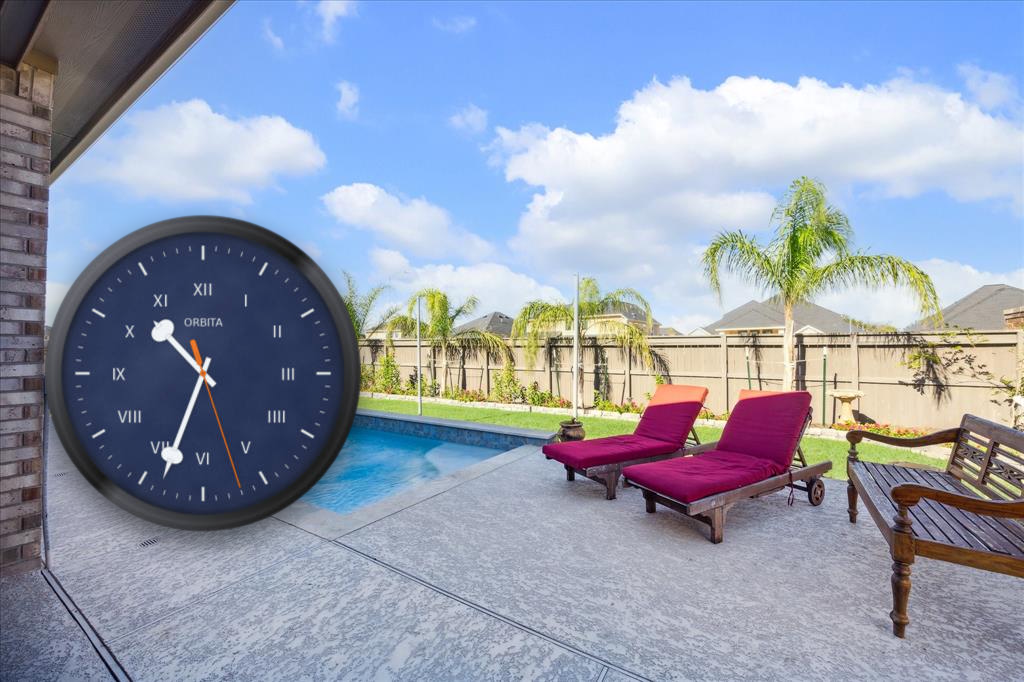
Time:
**10:33:27**
